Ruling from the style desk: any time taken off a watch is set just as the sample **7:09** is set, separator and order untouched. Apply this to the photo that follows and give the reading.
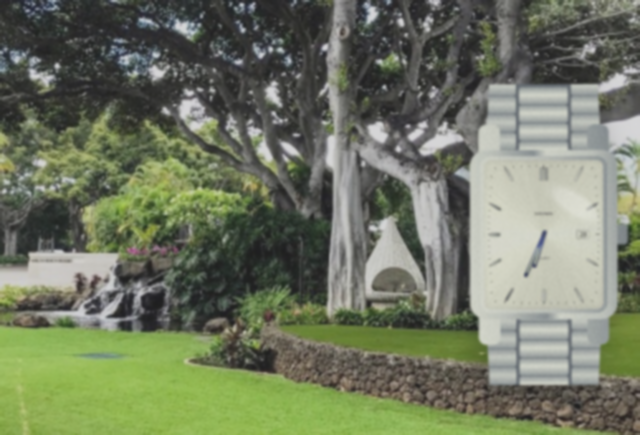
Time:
**6:34**
